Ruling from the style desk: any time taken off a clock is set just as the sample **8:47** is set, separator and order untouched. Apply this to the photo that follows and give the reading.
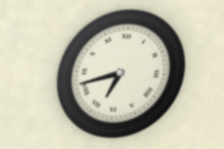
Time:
**6:42**
